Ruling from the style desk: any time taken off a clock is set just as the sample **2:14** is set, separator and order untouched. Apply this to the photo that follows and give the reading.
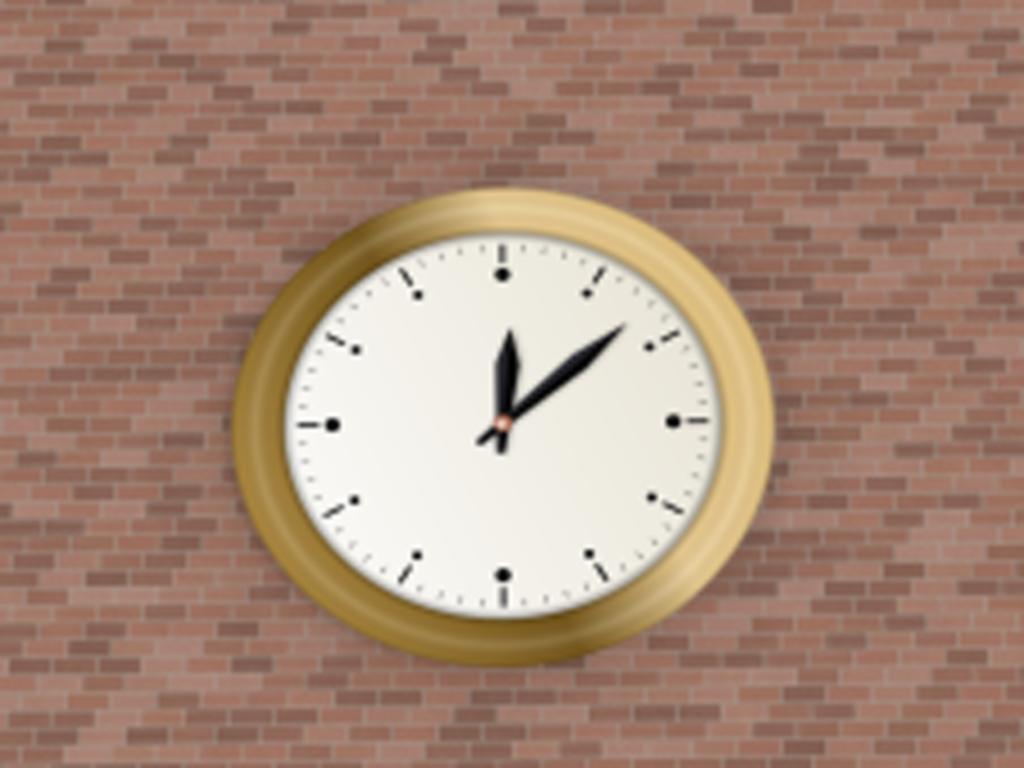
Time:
**12:08**
